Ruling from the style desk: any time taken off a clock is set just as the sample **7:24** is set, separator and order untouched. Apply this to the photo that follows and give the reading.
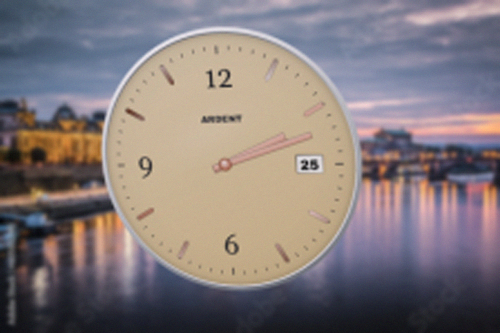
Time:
**2:12**
